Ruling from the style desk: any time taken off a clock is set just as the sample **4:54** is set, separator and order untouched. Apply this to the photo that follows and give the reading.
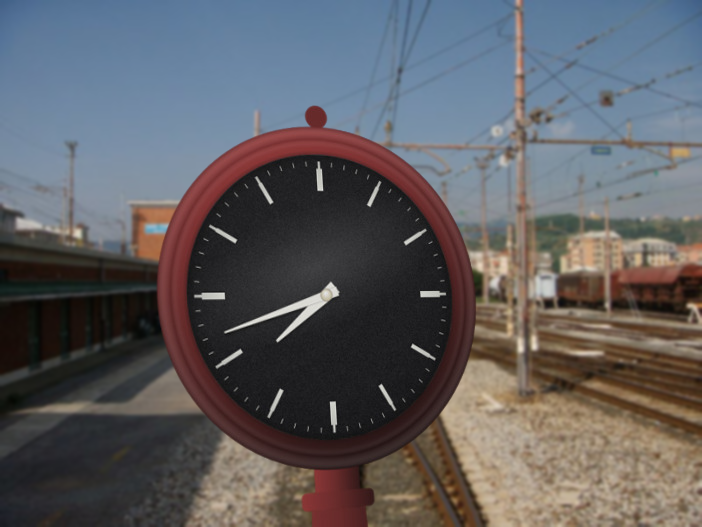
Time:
**7:42**
